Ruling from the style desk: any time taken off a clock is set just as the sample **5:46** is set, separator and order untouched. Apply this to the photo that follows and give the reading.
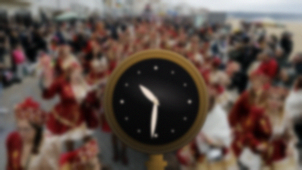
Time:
**10:31**
